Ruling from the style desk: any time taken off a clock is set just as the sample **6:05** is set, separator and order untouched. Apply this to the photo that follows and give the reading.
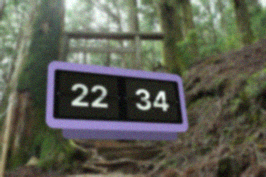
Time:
**22:34**
